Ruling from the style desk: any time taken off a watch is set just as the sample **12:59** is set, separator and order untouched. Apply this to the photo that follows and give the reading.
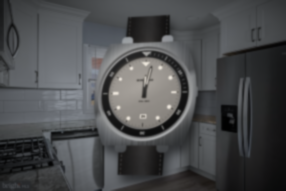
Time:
**12:02**
